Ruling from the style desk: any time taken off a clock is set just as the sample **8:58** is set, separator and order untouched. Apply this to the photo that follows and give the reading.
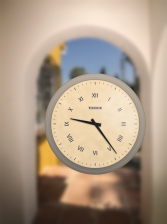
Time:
**9:24**
